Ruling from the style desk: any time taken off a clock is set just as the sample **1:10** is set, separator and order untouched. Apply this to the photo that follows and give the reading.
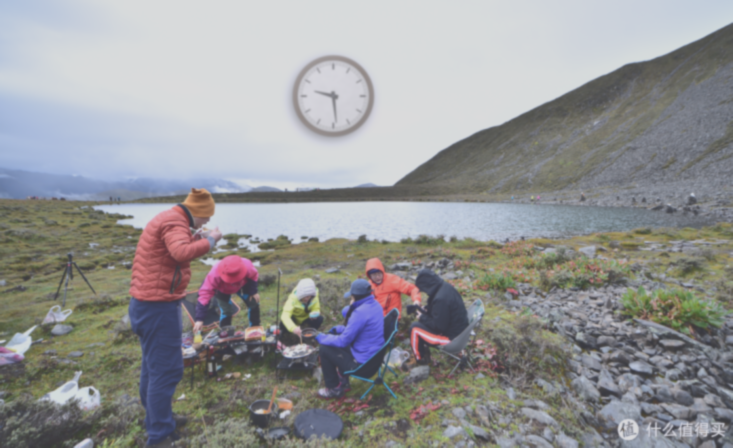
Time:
**9:29**
